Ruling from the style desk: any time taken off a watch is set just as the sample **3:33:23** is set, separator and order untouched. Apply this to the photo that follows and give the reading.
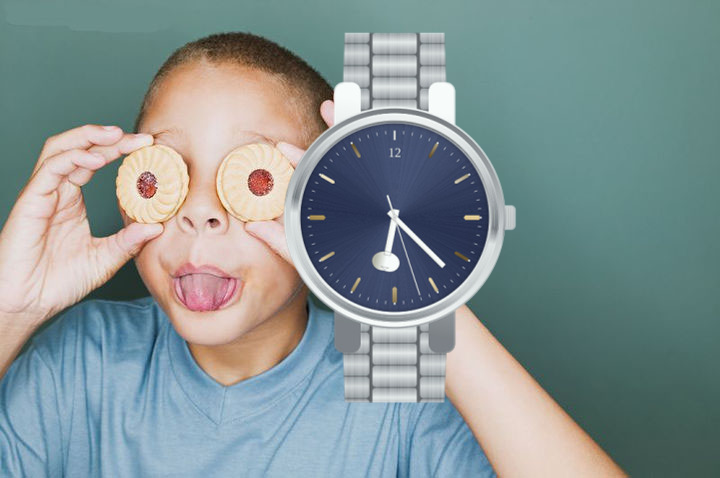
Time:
**6:22:27**
